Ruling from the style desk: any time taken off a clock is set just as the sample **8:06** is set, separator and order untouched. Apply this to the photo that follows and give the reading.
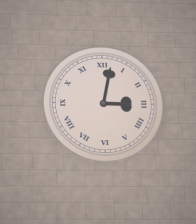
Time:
**3:02**
